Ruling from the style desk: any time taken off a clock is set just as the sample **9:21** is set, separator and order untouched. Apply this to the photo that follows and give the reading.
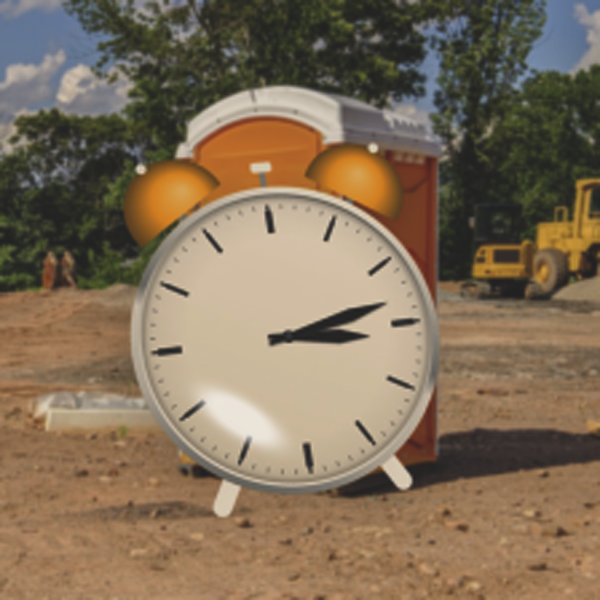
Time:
**3:13**
